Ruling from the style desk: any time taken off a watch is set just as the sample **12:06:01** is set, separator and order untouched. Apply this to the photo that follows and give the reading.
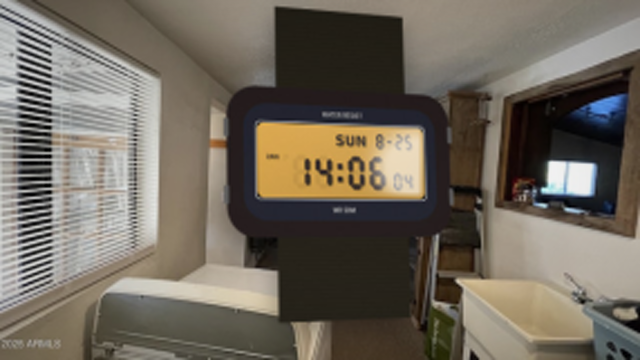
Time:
**14:06:04**
